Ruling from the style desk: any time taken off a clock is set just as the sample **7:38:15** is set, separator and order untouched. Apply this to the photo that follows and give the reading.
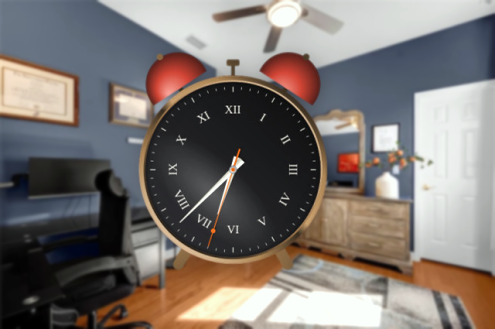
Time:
**6:37:33**
